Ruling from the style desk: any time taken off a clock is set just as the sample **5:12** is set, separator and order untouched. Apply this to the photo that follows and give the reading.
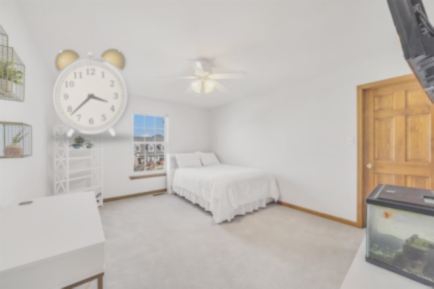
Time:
**3:38**
